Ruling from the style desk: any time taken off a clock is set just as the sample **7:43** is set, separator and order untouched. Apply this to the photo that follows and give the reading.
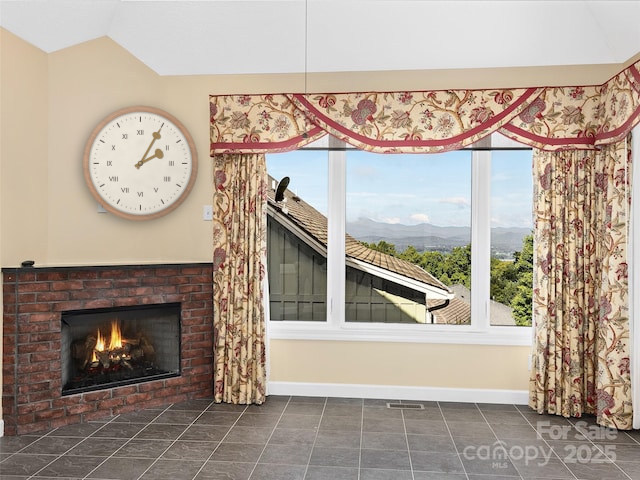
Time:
**2:05**
